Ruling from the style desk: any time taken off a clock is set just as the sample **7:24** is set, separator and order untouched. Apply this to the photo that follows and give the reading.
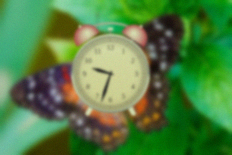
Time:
**9:33**
